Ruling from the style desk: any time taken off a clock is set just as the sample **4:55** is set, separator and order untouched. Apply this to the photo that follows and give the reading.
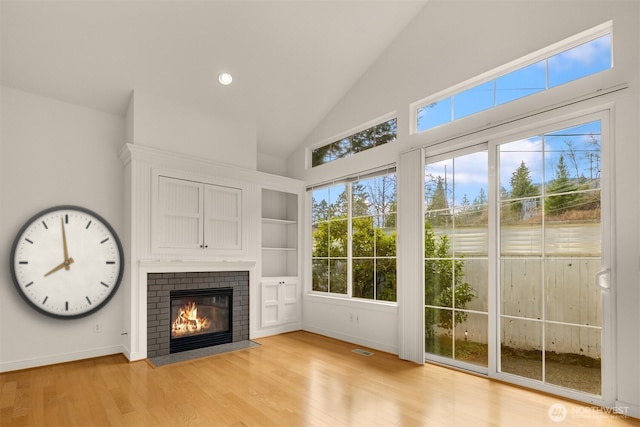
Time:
**7:59**
